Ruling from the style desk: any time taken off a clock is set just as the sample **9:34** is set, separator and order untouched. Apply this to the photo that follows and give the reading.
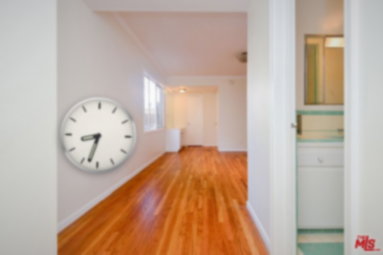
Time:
**8:33**
